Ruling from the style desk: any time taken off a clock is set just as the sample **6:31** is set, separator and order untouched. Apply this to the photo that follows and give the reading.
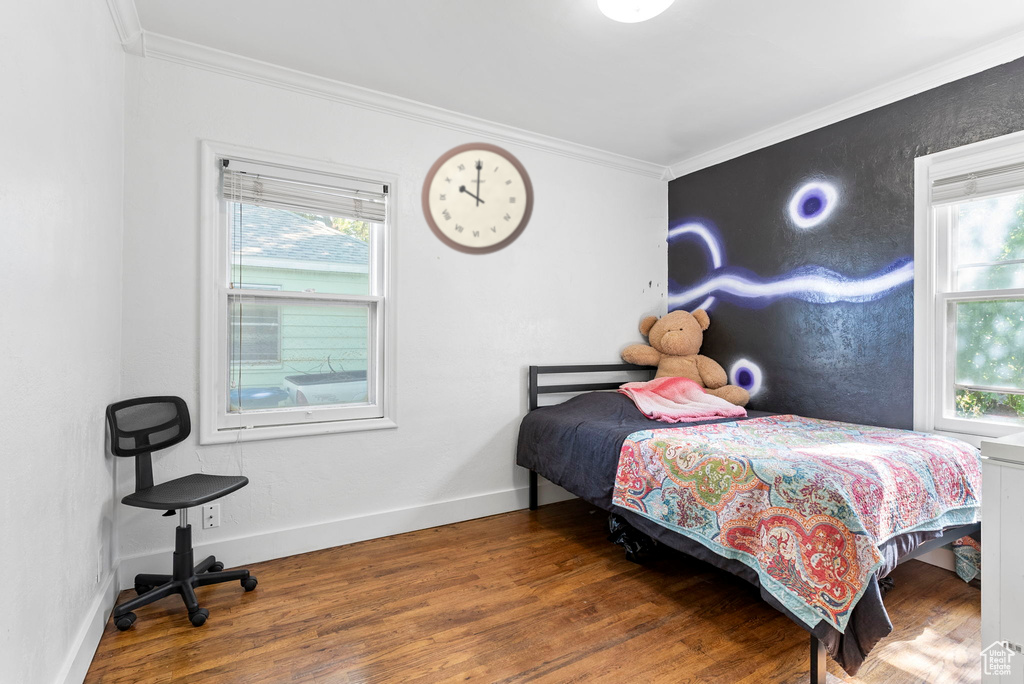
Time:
**10:00**
